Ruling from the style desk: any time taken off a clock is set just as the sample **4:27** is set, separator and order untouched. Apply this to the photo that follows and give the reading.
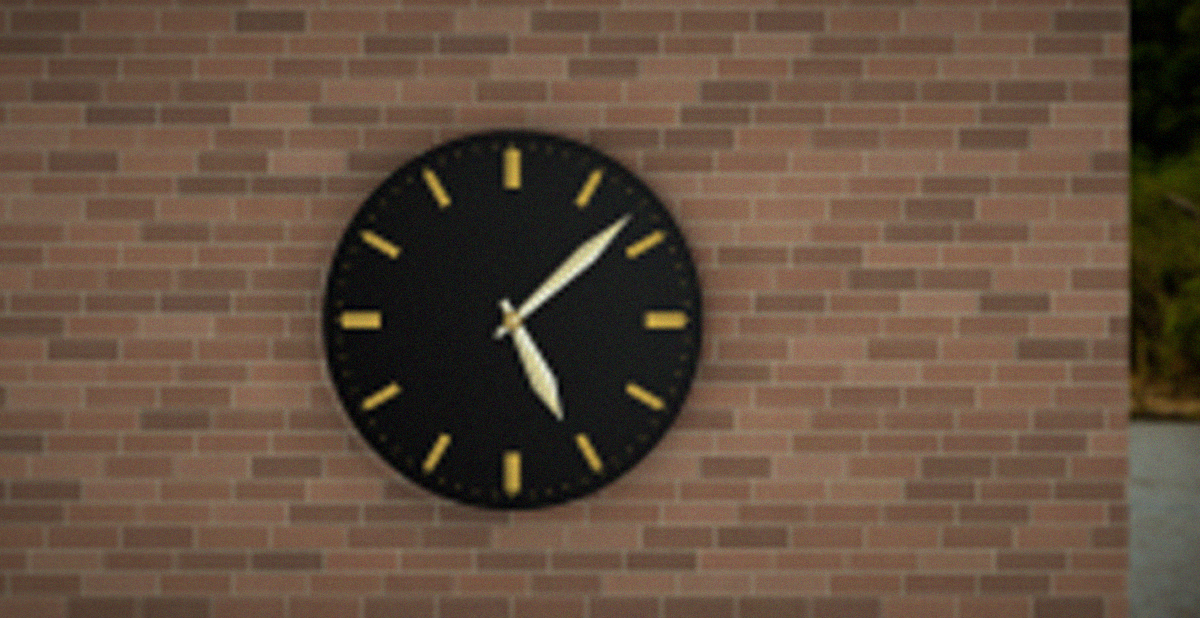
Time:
**5:08**
